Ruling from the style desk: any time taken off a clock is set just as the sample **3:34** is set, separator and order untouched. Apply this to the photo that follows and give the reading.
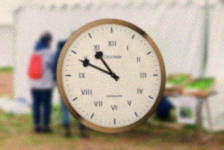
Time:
**10:49**
